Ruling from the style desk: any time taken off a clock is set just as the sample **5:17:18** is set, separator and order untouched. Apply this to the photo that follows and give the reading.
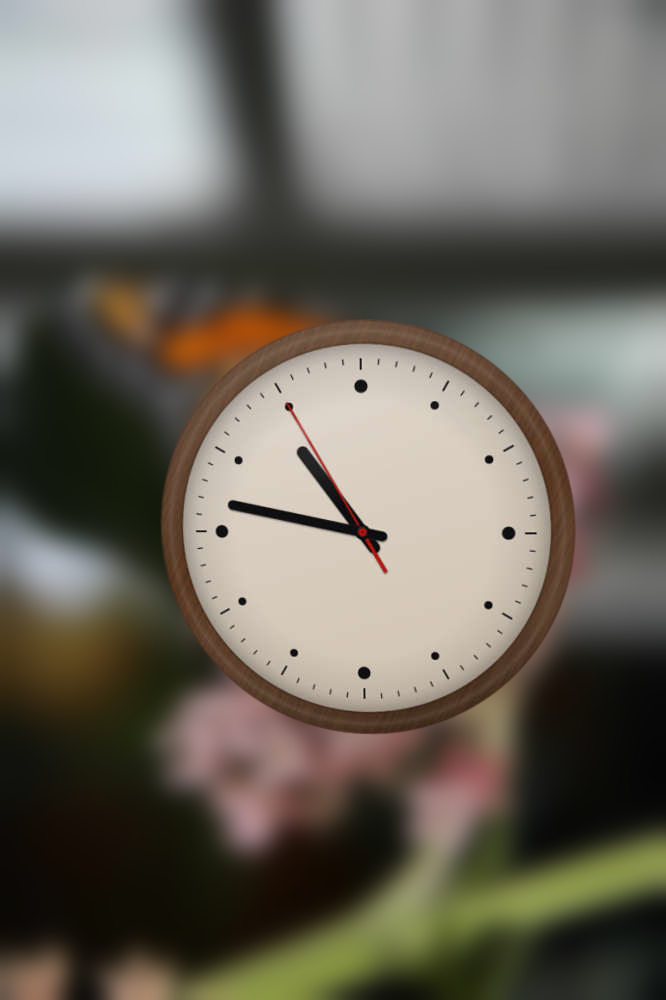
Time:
**10:46:55**
